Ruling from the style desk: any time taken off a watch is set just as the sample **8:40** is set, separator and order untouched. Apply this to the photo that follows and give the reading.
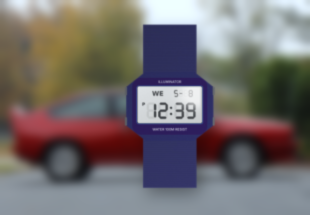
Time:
**12:39**
